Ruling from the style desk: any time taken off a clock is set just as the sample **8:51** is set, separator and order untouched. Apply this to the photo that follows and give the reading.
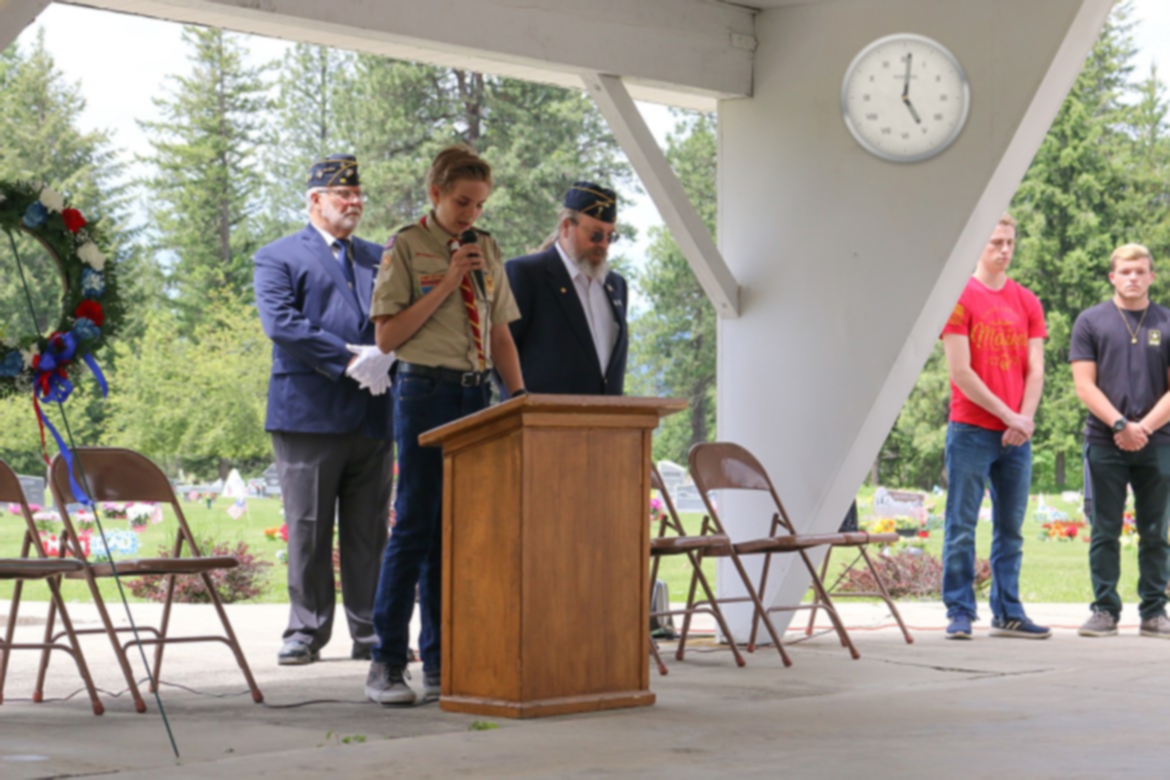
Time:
**5:01**
